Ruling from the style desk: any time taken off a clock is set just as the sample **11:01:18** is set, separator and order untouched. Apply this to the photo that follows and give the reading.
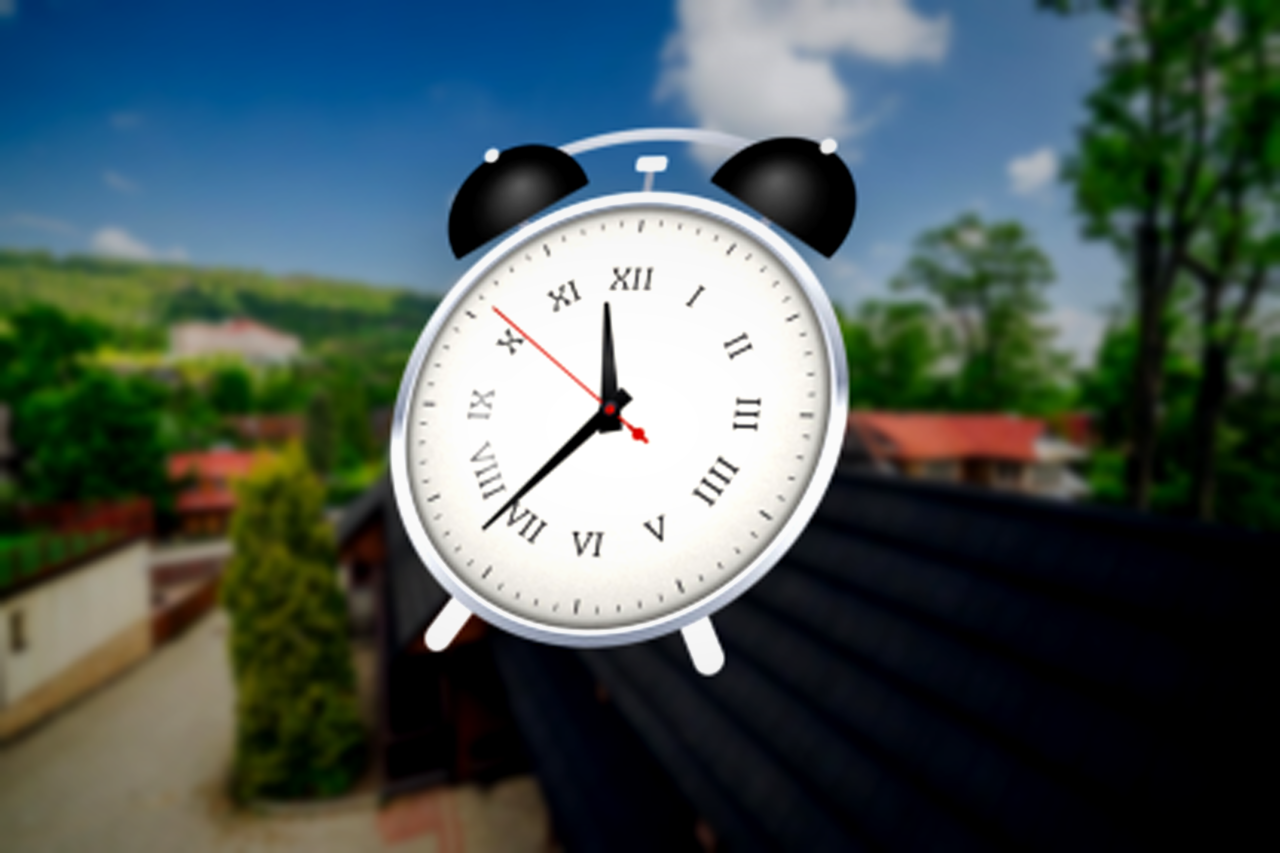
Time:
**11:36:51**
